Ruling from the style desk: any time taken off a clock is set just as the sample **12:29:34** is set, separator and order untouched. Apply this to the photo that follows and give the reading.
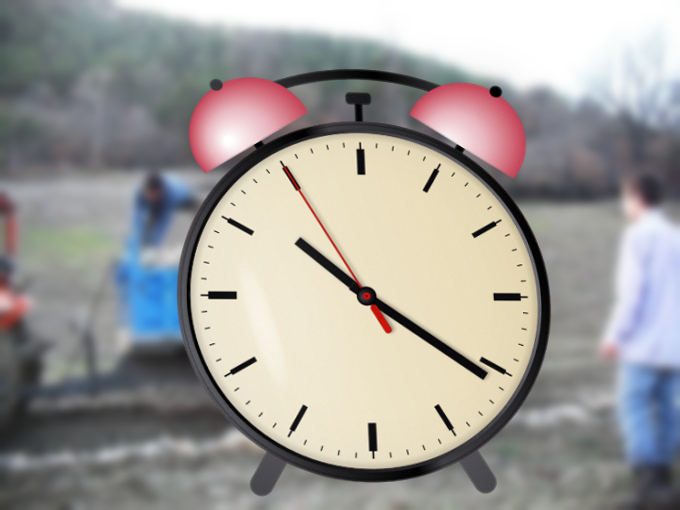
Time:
**10:20:55**
